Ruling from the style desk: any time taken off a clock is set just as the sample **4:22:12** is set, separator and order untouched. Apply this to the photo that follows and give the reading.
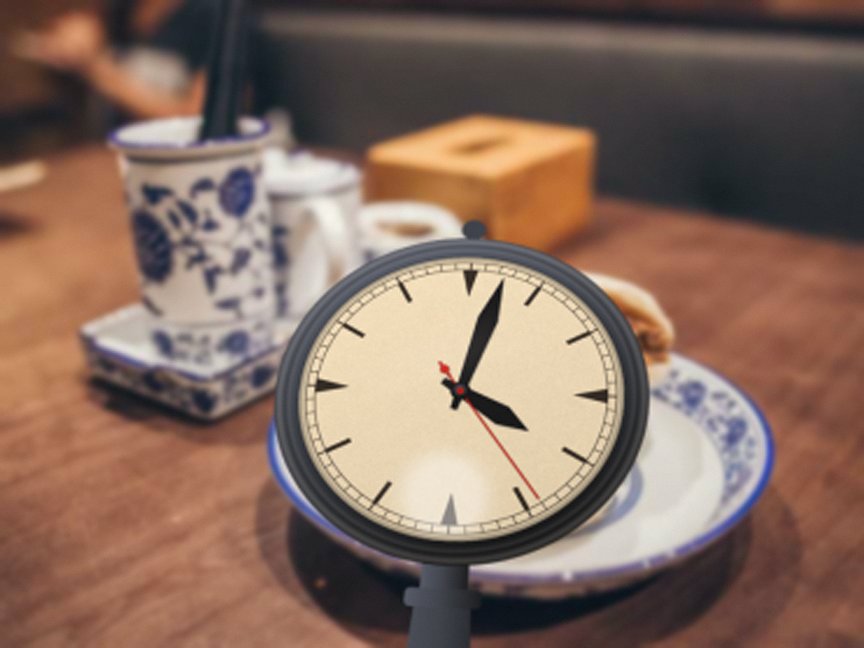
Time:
**4:02:24**
